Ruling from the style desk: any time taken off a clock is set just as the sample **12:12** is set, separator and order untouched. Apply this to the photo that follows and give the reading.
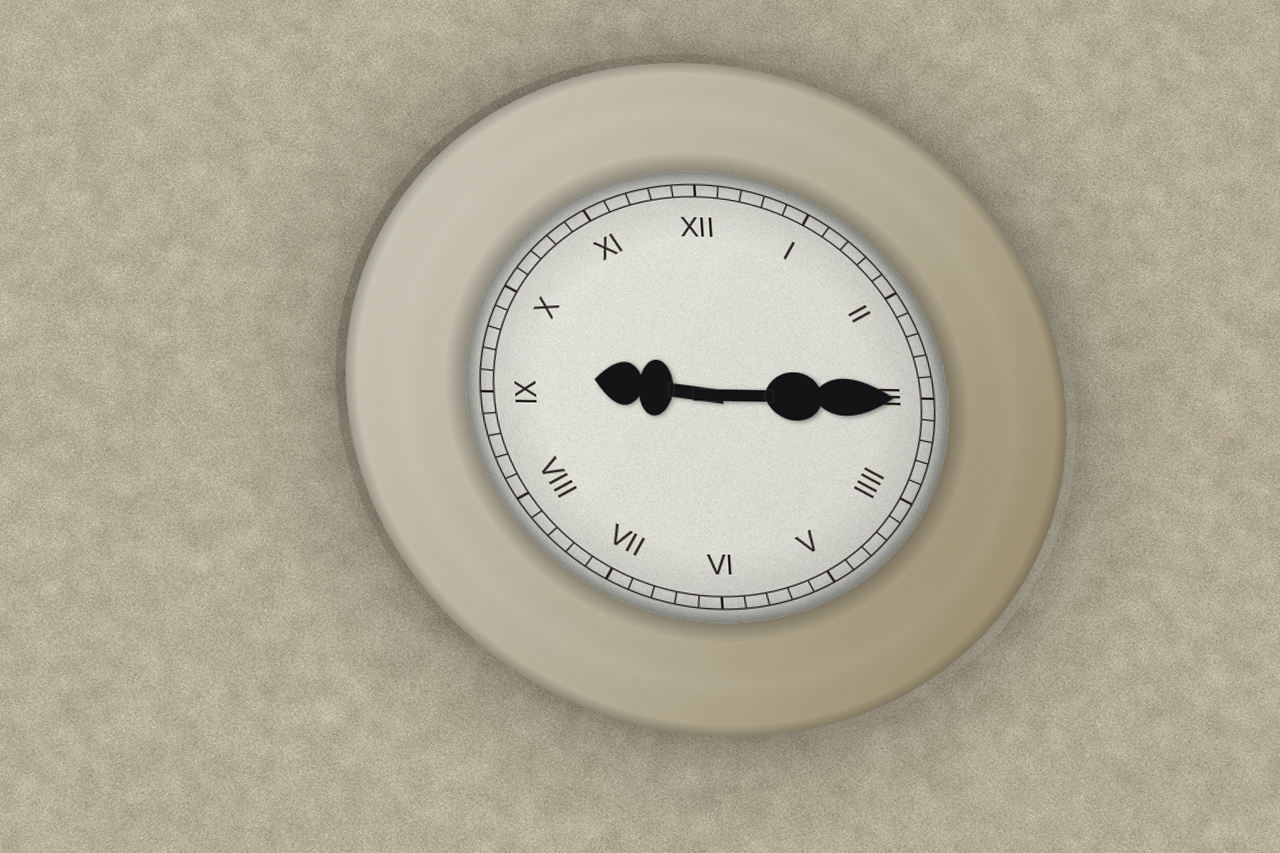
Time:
**9:15**
